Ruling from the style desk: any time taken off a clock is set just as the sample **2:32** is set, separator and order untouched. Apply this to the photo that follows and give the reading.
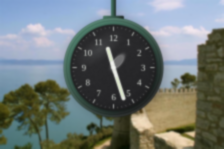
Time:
**11:27**
